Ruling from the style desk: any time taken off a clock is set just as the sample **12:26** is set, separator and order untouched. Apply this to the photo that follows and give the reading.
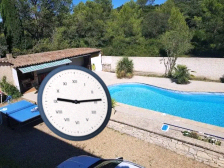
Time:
**9:14**
